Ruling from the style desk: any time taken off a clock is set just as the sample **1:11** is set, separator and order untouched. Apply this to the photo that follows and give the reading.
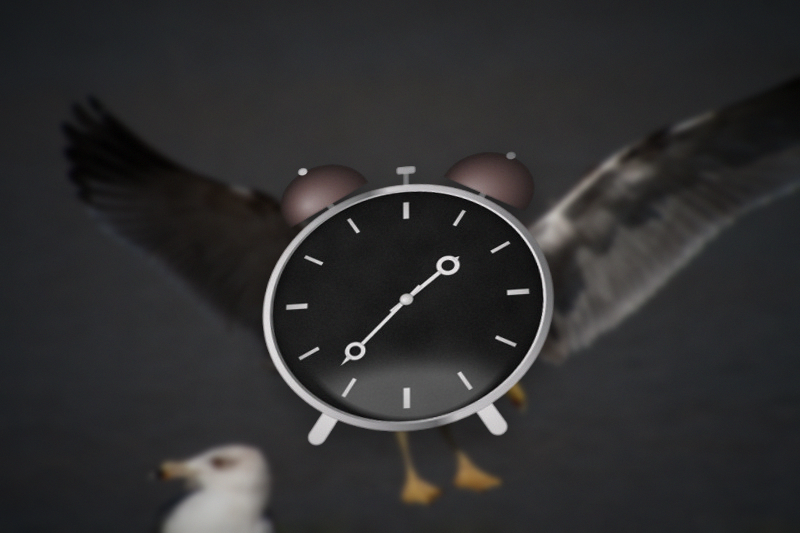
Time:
**1:37**
